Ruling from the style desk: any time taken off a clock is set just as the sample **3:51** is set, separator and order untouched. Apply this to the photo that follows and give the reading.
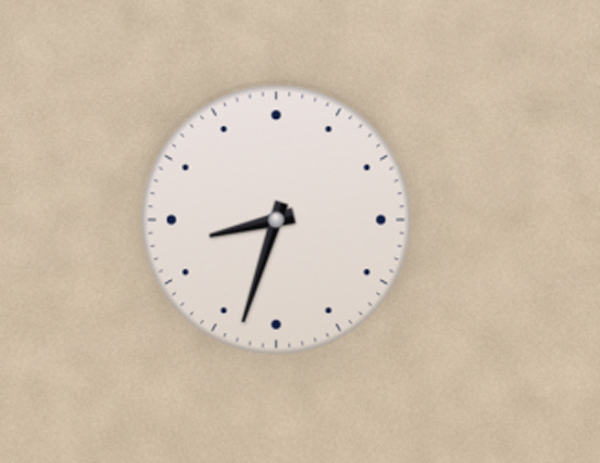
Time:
**8:33**
